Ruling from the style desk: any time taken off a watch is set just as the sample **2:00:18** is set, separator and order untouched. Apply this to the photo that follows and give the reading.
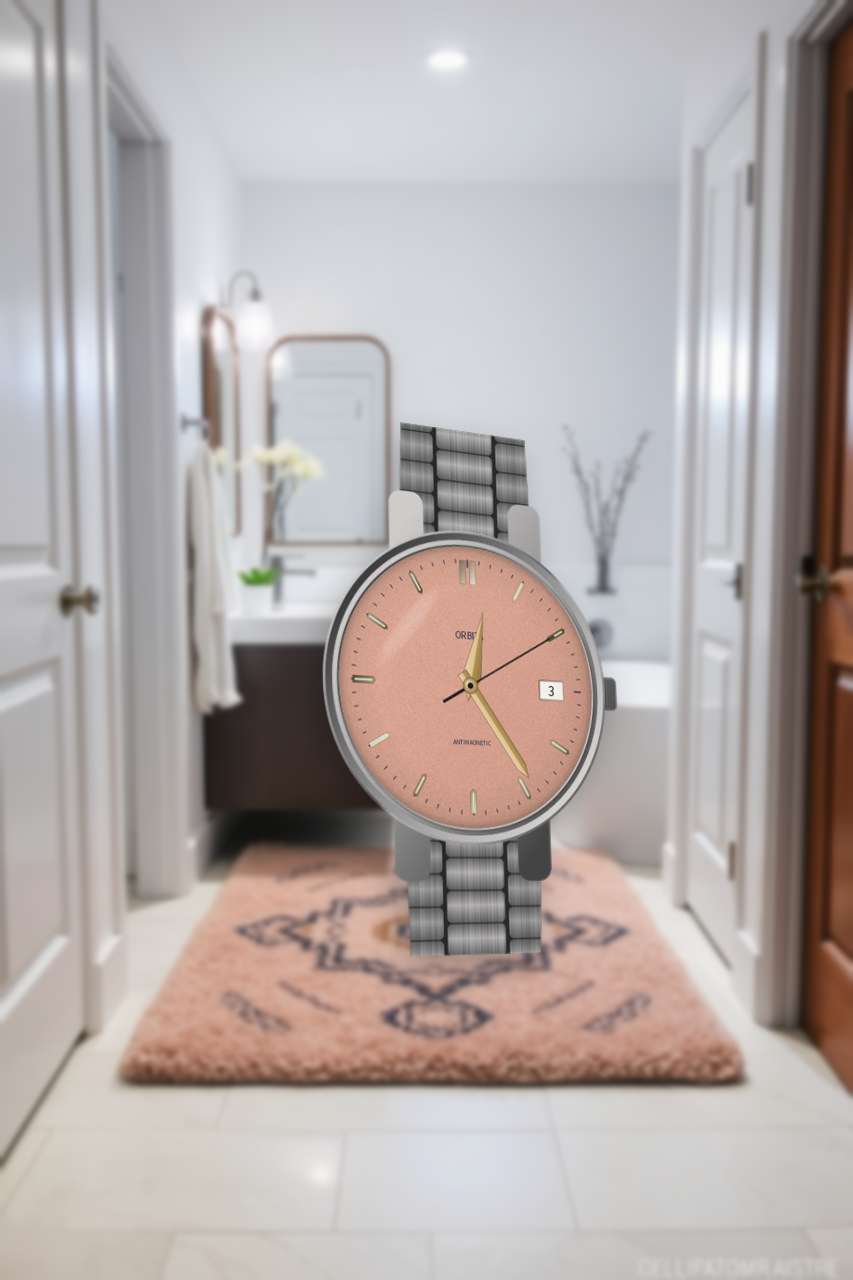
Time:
**12:24:10**
